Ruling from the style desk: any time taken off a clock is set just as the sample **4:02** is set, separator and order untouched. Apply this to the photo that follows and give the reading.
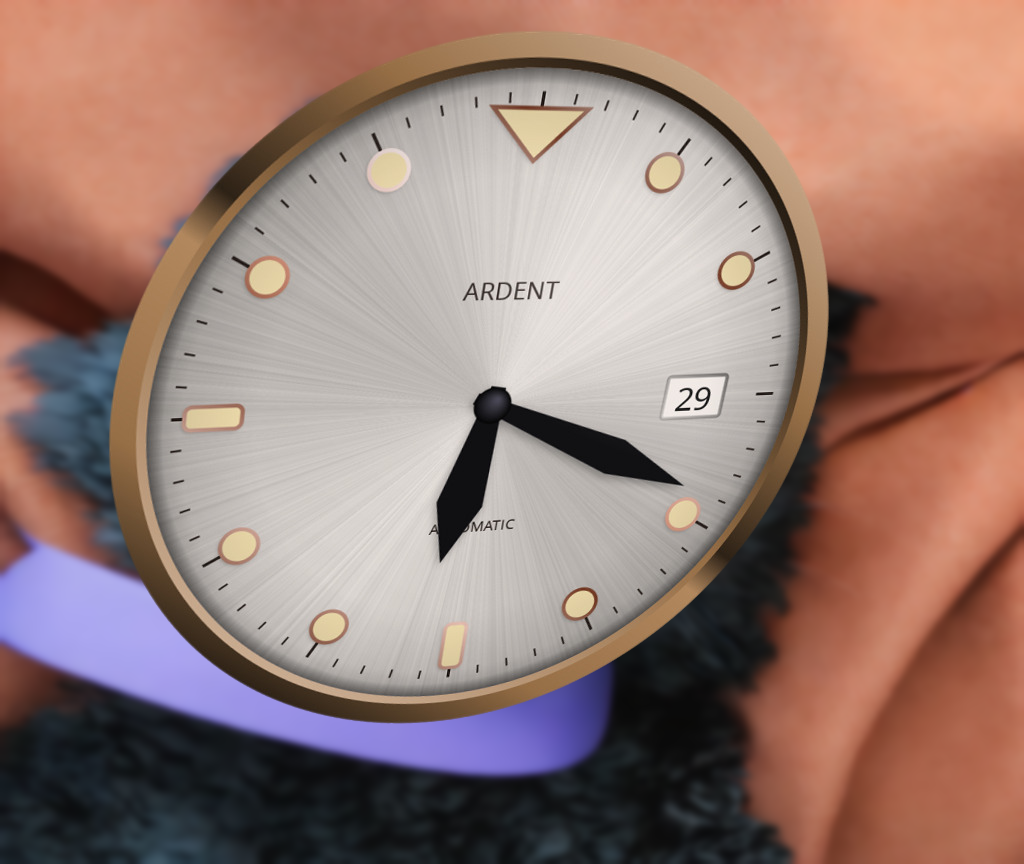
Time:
**6:19**
